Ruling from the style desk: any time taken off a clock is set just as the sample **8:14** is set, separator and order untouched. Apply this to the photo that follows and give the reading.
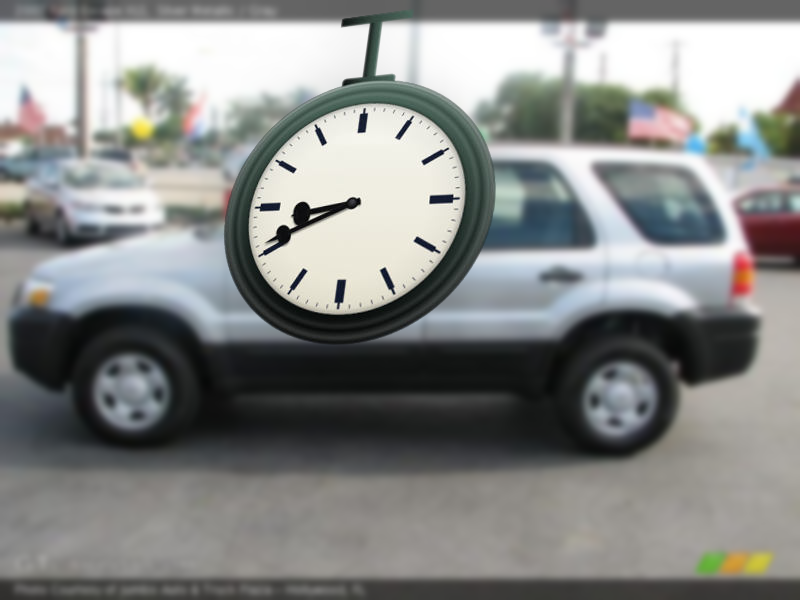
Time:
**8:41**
